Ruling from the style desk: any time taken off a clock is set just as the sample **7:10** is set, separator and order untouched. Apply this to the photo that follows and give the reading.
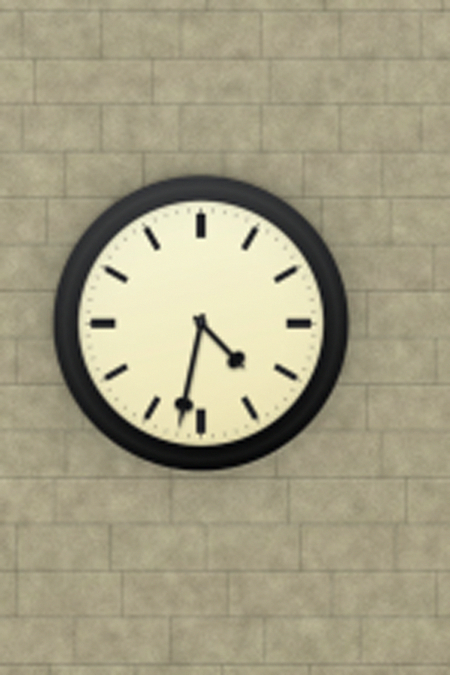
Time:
**4:32**
